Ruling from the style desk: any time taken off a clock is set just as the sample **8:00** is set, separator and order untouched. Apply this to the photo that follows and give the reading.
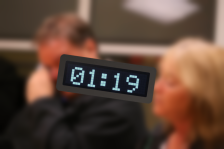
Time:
**1:19**
